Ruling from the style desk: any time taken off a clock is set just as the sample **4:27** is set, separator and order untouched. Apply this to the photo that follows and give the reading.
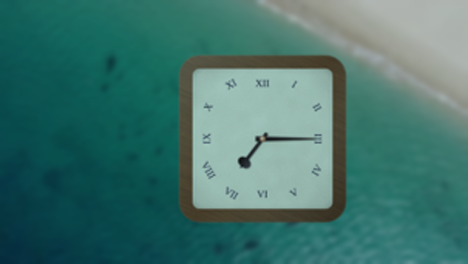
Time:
**7:15**
